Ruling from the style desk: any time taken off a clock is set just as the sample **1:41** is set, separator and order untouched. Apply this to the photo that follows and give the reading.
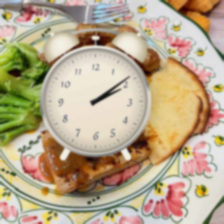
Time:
**2:09**
